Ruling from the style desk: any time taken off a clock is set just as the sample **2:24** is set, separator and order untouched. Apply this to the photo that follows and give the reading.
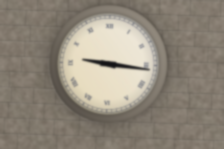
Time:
**9:16**
